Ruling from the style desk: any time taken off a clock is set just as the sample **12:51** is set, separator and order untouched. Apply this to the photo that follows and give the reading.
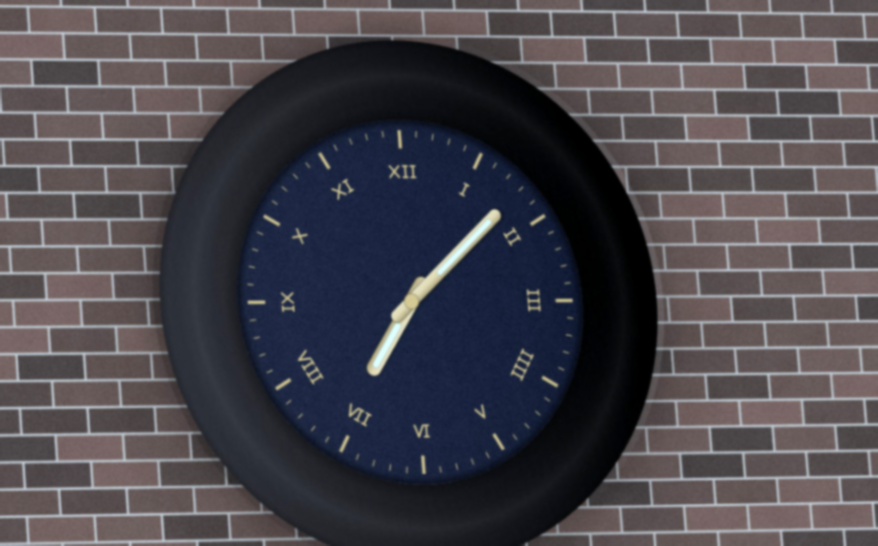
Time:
**7:08**
